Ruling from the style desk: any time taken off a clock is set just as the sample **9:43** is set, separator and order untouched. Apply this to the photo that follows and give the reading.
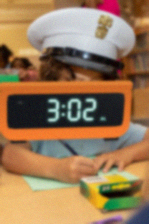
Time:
**3:02**
